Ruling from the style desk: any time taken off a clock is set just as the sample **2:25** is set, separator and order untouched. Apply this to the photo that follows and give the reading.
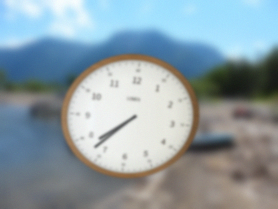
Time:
**7:37**
